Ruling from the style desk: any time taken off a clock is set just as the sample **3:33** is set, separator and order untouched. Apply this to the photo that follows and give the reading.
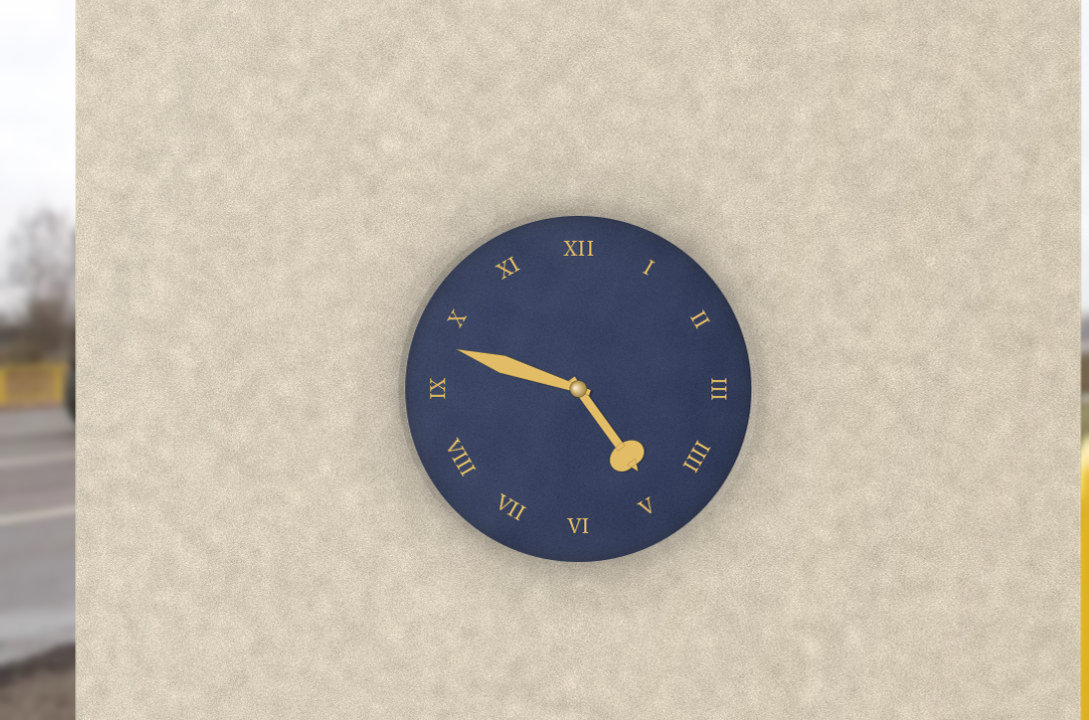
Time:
**4:48**
